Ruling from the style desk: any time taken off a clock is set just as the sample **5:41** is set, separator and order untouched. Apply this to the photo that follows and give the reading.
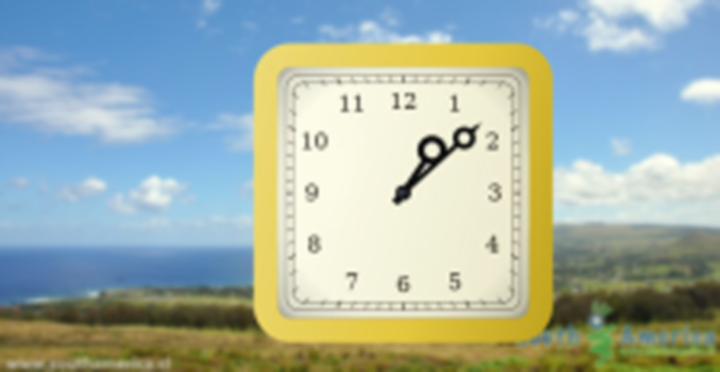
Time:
**1:08**
